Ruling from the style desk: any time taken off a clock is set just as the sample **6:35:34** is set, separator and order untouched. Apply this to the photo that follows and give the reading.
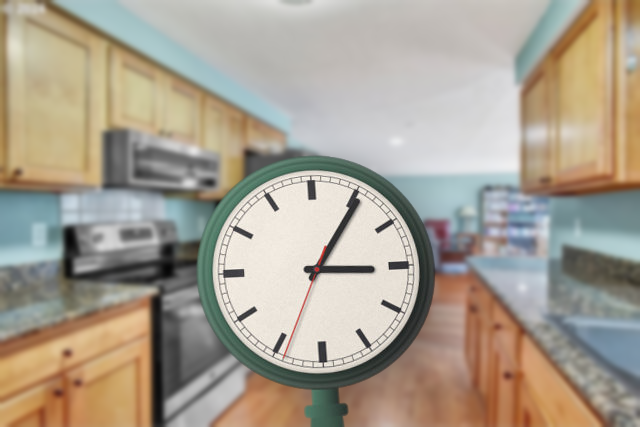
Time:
**3:05:34**
